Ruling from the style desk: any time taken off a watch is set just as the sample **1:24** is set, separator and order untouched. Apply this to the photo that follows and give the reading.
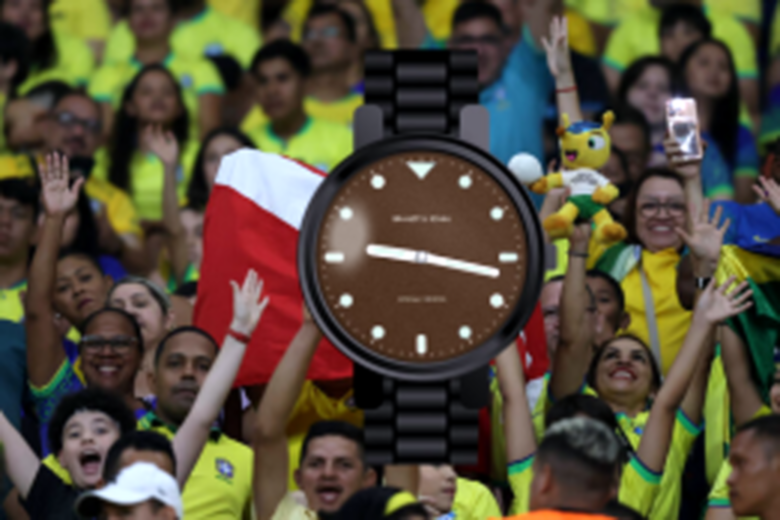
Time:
**9:17**
